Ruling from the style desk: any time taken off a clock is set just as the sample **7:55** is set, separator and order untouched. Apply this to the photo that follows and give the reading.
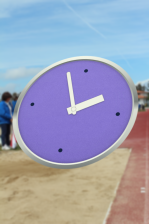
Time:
**1:56**
